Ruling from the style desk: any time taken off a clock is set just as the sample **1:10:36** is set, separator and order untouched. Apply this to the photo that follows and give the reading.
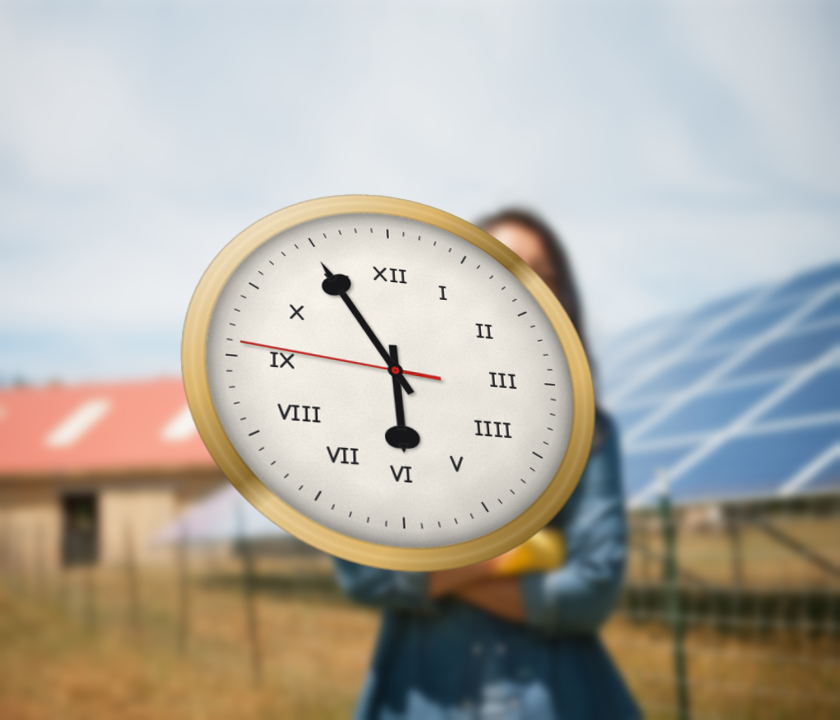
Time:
**5:54:46**
